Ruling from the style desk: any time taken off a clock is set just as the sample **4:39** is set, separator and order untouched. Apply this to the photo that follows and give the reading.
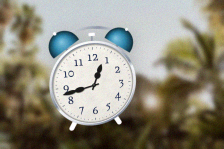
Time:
**12:43**
